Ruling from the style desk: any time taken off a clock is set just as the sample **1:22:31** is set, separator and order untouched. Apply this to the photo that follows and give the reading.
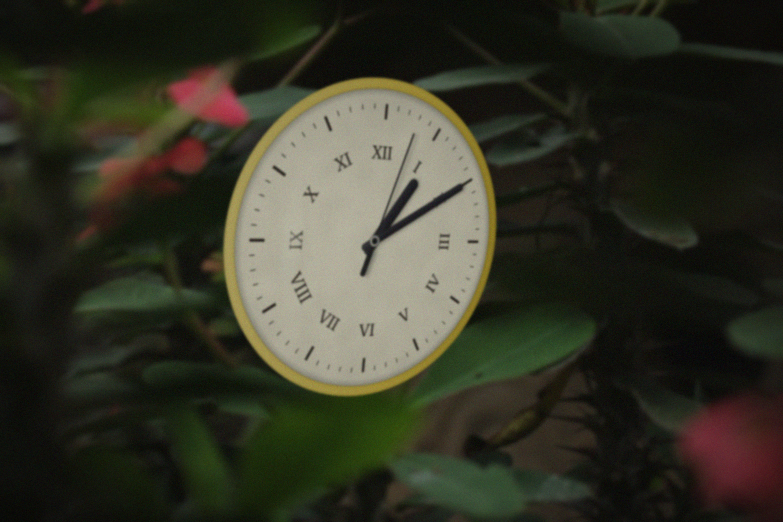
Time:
**1:10:03**
